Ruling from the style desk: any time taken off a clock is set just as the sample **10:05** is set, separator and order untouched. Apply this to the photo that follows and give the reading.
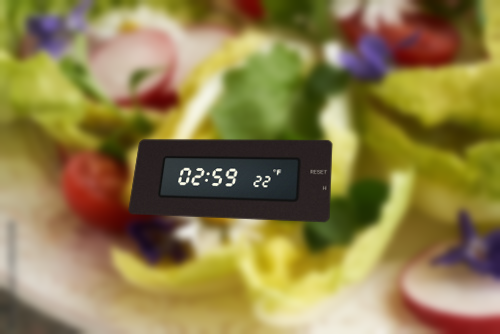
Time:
**2:59**
